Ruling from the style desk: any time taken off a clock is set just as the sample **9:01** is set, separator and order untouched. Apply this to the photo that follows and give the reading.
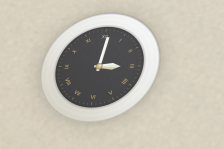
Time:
**3:01**
